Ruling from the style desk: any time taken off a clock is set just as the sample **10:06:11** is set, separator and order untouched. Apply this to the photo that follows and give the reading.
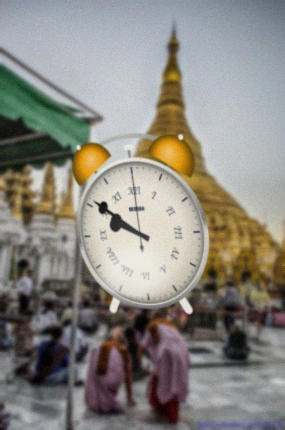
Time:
**9:51:00**
